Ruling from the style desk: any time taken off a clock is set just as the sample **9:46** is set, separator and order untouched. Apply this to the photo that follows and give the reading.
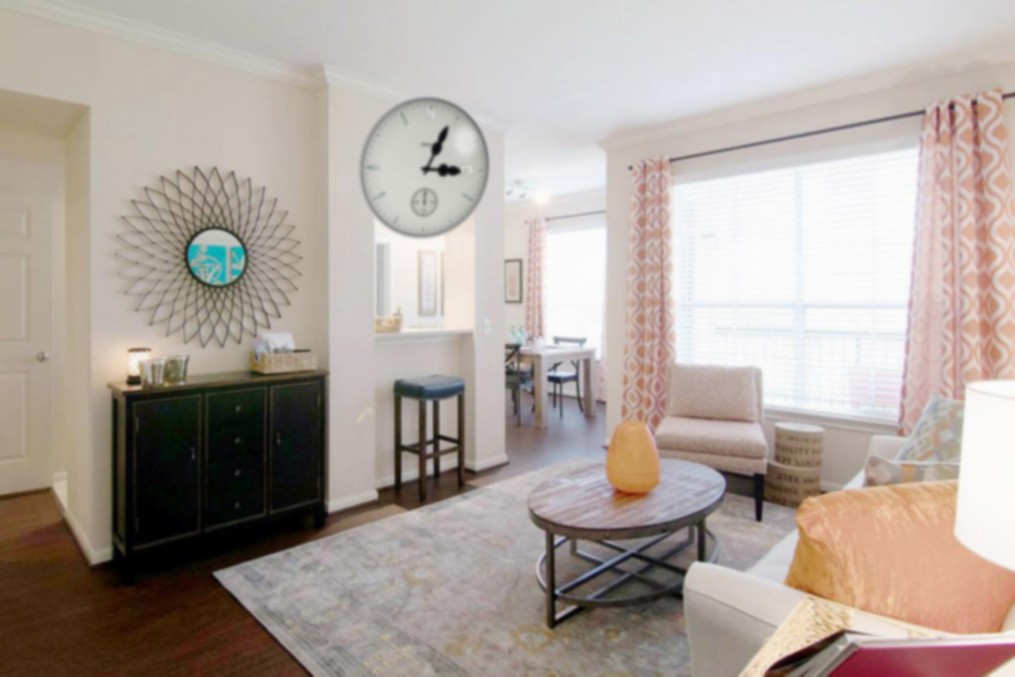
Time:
**3:04**
